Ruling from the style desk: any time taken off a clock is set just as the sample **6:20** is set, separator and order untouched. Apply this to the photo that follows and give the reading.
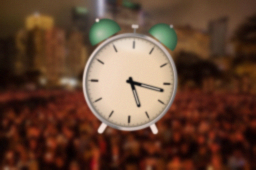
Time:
**5:17**
